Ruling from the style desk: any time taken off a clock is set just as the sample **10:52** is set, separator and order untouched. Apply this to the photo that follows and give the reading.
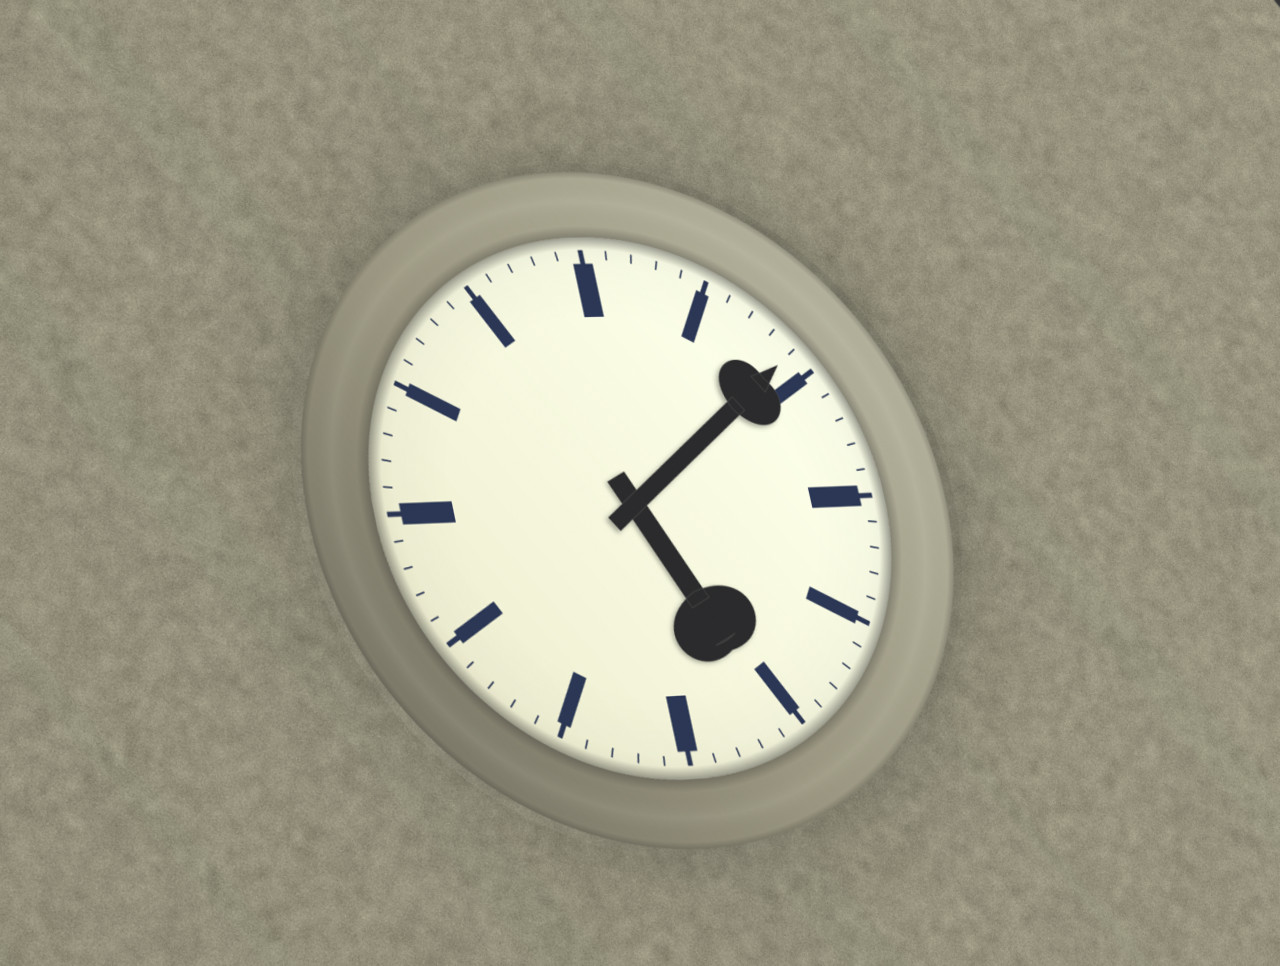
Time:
**5:09**
